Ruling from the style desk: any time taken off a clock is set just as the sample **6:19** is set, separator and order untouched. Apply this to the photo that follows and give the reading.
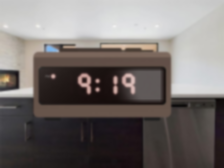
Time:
**9:19**
